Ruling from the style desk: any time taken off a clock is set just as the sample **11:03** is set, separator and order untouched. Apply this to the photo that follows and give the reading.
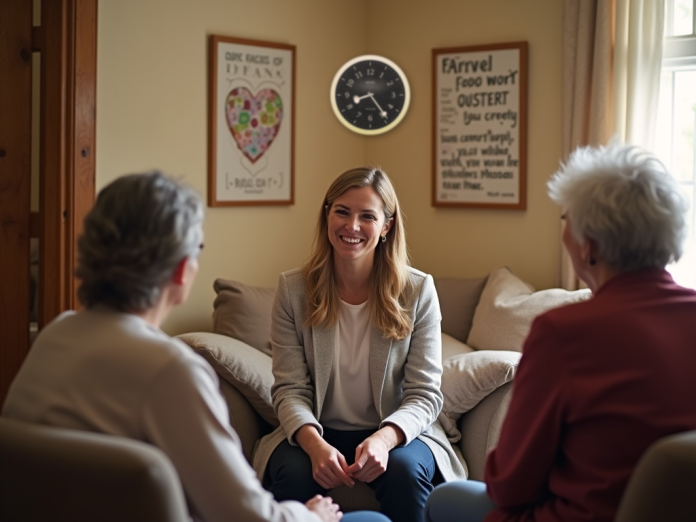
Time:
**8:24**
